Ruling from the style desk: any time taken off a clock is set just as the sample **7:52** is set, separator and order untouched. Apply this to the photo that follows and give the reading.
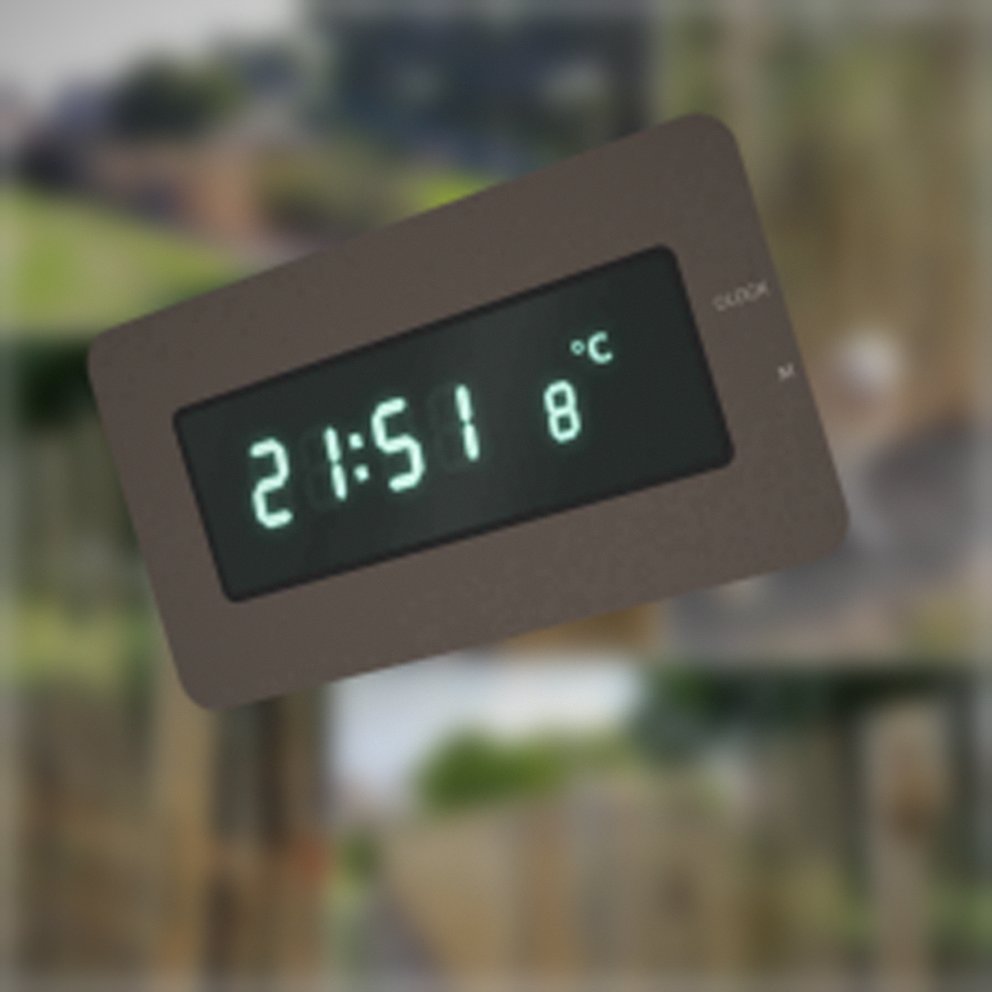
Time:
**21:51**
